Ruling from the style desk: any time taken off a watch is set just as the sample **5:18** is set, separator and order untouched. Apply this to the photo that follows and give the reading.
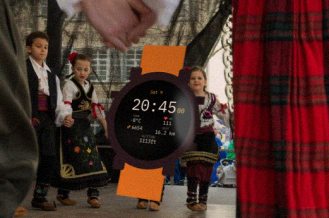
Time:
**20:45**
